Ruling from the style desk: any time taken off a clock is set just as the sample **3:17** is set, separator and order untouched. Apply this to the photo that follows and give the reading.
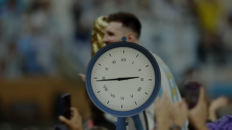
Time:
**2:44**
